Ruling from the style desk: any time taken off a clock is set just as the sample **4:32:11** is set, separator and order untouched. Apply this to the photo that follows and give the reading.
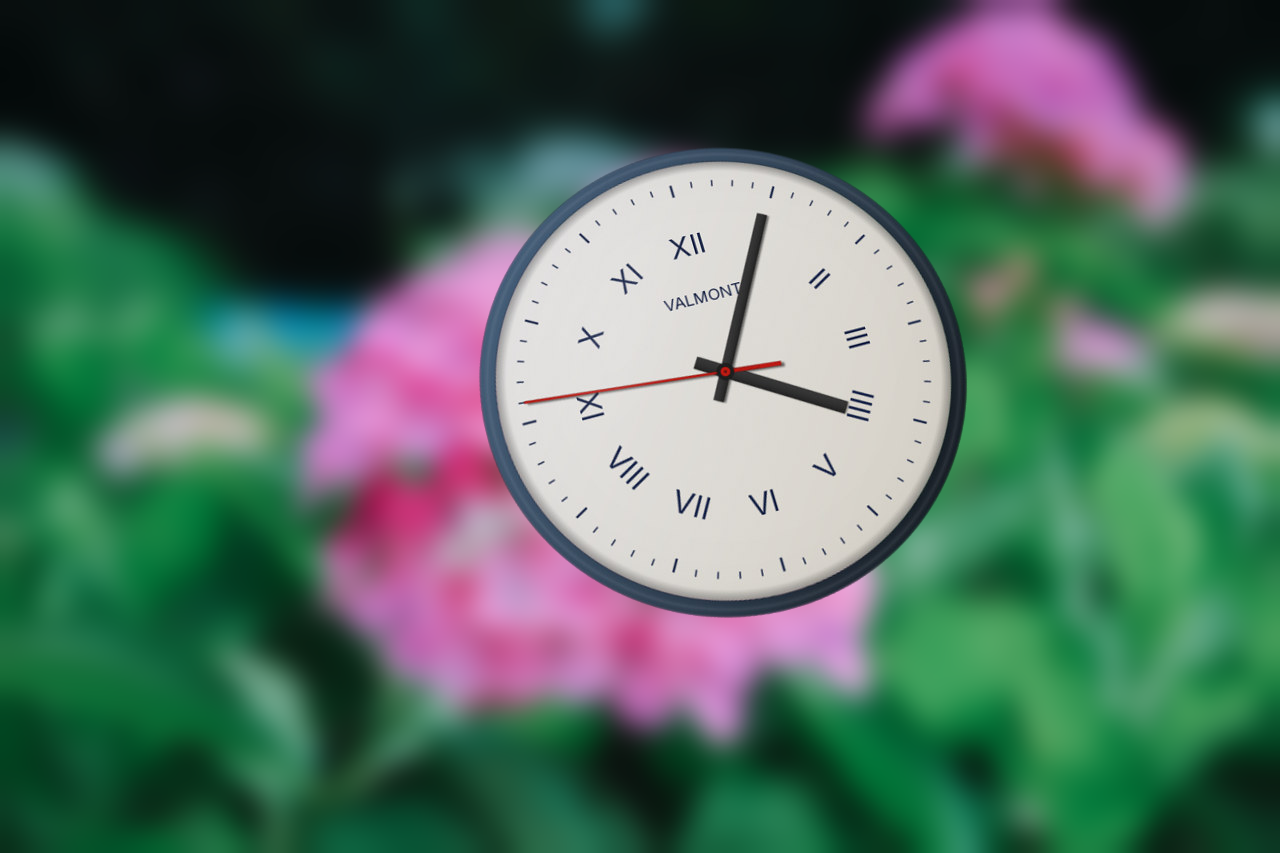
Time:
**4:04:46**
